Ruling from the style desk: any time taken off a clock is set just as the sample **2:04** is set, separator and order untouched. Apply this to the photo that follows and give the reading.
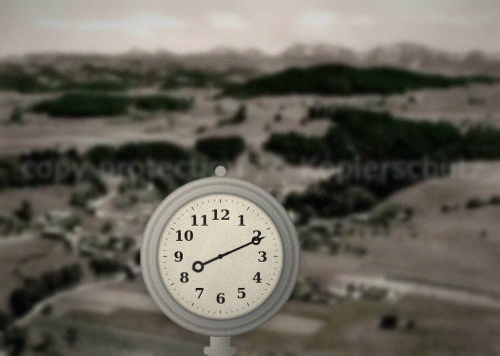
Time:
**8:11**
